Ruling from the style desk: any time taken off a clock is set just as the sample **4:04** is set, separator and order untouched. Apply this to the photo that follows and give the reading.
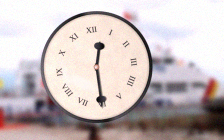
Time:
**12:30**
